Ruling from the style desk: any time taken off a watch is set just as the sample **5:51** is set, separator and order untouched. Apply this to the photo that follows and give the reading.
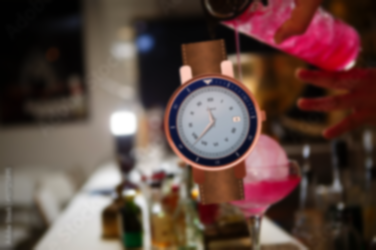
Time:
**11:38**
